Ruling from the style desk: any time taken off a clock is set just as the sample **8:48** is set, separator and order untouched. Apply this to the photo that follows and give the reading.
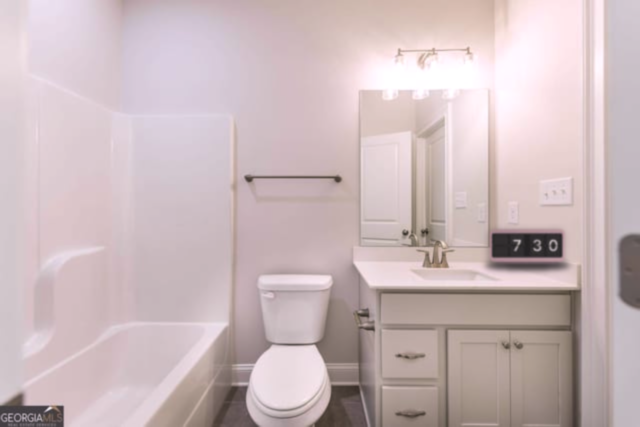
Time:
**7:30**
